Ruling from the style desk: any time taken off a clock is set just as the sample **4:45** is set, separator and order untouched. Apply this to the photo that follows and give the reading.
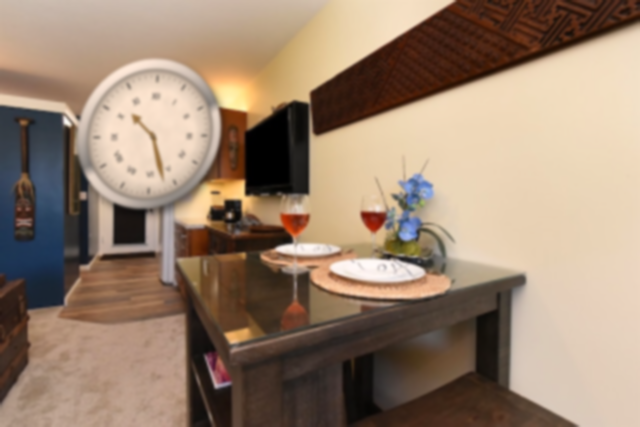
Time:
**10:27**
